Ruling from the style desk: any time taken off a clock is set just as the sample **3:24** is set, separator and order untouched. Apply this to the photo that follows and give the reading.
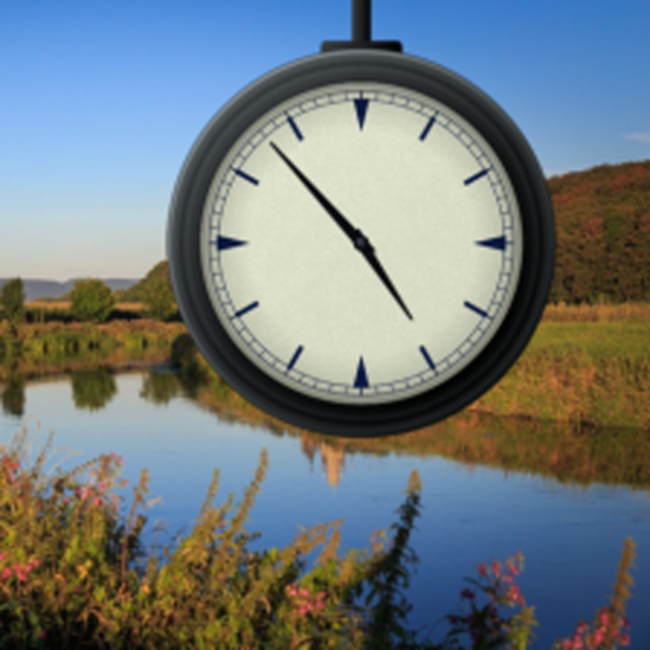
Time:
**4:53**
